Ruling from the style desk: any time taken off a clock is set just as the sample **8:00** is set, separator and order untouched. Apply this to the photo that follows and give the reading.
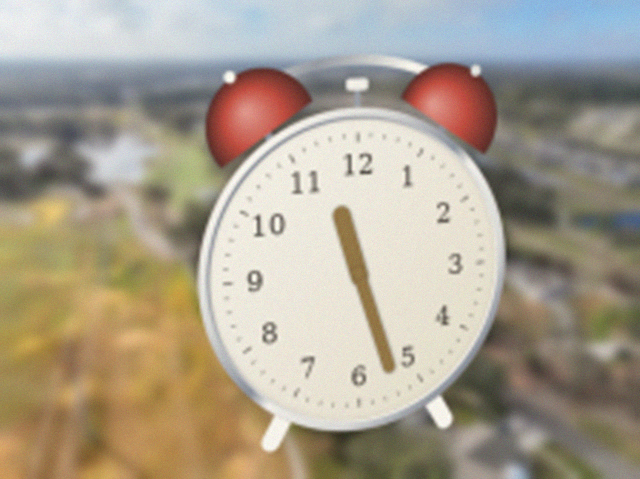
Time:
**11:27**
